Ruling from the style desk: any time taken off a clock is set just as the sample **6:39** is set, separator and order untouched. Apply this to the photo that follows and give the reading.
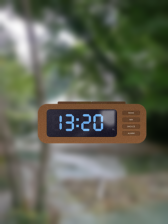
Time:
**13:20**
